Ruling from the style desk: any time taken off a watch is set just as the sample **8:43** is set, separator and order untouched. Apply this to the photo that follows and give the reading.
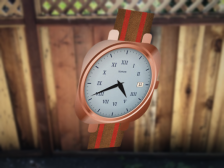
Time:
**4:41**
